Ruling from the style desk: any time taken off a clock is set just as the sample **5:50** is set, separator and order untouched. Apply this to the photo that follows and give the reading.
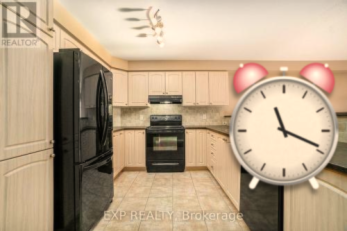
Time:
**11:19**
